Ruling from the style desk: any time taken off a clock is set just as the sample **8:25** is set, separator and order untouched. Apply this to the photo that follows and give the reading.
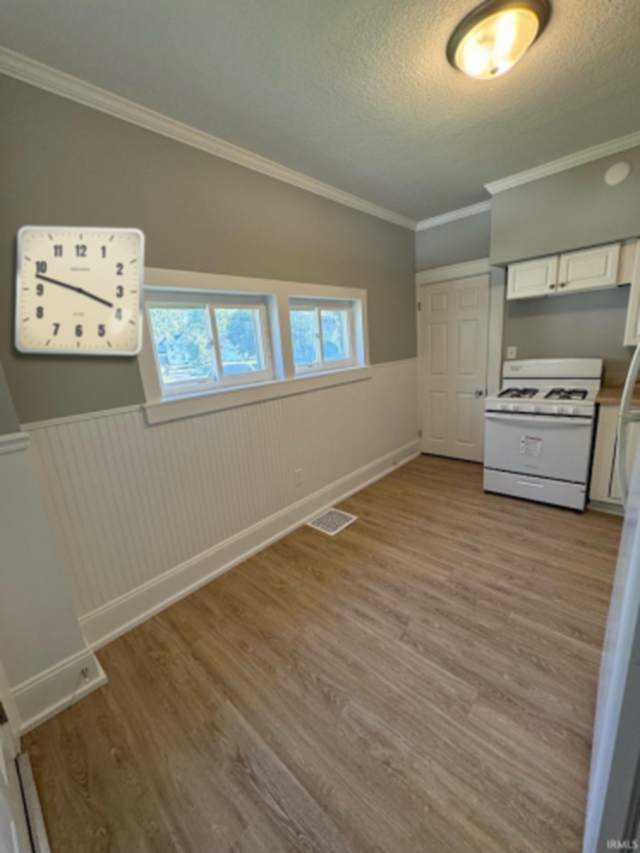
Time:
**3:48**
